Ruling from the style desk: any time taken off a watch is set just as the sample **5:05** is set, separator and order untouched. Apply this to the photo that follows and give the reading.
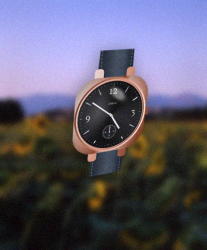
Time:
**4:51**
